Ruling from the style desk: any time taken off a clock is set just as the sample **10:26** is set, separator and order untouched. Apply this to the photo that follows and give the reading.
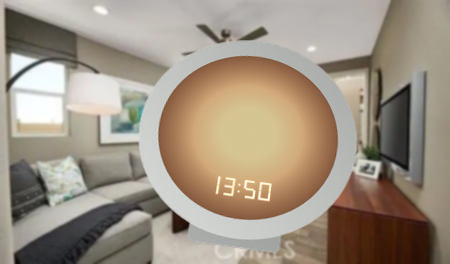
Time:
**13:50**
